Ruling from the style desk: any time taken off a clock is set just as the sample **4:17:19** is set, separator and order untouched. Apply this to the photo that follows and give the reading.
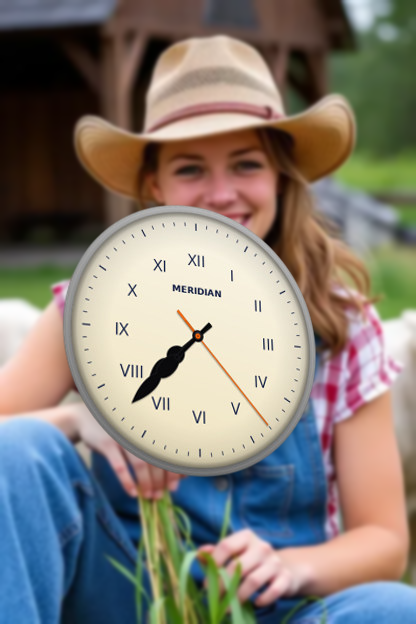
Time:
**7:37:23**
